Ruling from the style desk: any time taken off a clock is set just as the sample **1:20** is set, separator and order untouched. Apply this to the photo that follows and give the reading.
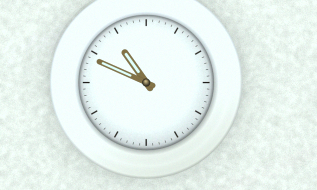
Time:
**10:49**
